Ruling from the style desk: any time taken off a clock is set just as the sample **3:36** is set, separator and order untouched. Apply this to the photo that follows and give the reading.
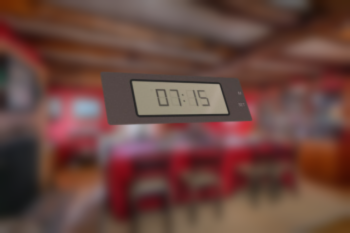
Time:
**7:15**
